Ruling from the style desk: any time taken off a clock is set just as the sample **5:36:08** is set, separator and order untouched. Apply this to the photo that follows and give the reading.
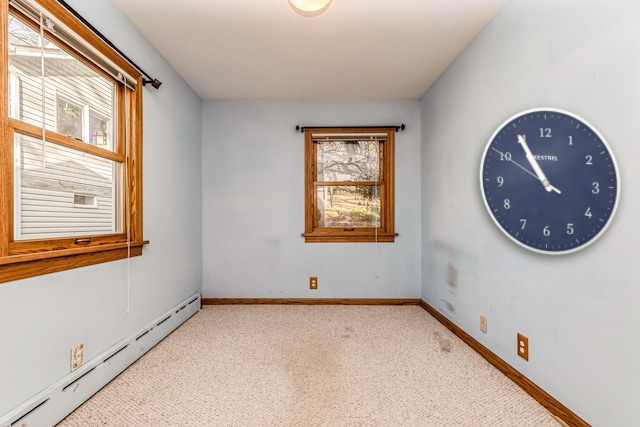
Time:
**10:54:50**
